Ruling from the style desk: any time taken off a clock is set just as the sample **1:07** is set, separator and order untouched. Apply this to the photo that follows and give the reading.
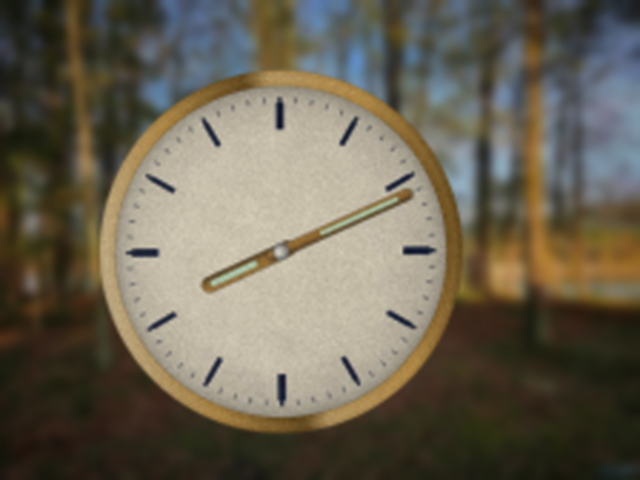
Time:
**8:11**
